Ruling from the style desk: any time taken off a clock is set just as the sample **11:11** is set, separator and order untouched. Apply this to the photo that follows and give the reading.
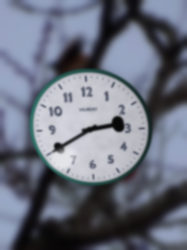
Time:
**2:40**
